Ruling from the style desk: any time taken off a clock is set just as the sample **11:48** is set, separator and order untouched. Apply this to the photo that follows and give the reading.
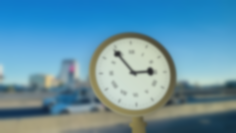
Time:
**2:54**
